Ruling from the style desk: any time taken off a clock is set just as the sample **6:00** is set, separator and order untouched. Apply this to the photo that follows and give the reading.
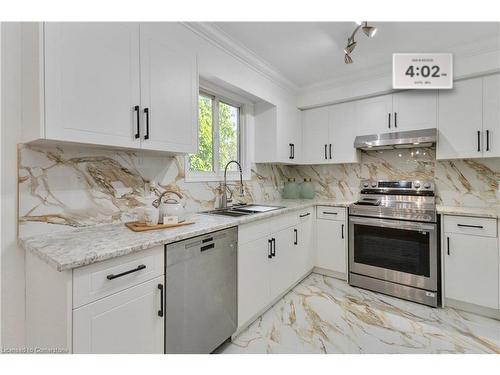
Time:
**4:02**
